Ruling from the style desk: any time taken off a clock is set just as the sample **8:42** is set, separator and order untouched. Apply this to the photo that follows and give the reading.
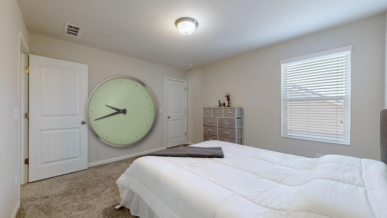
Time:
**9:42**
